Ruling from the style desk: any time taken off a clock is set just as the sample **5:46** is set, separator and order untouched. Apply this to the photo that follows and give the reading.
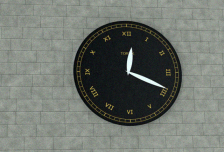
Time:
**12:19**
